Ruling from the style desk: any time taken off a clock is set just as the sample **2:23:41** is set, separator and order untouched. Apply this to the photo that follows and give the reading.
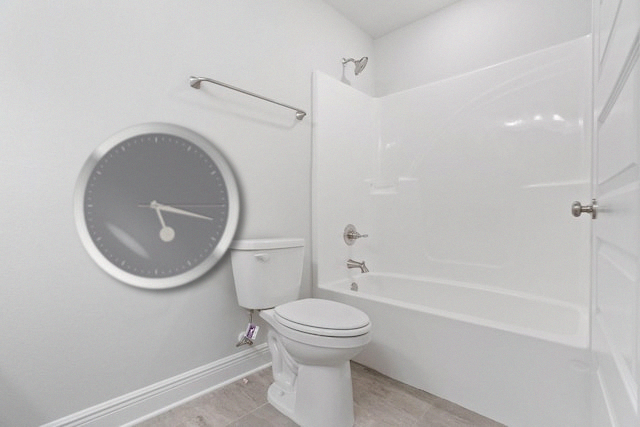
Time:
**5:17:15**
